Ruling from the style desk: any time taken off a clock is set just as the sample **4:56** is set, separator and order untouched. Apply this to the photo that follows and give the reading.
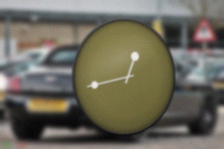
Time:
**12:43**
